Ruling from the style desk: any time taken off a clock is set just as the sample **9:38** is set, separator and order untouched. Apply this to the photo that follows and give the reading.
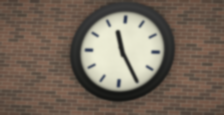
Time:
**11:25**
